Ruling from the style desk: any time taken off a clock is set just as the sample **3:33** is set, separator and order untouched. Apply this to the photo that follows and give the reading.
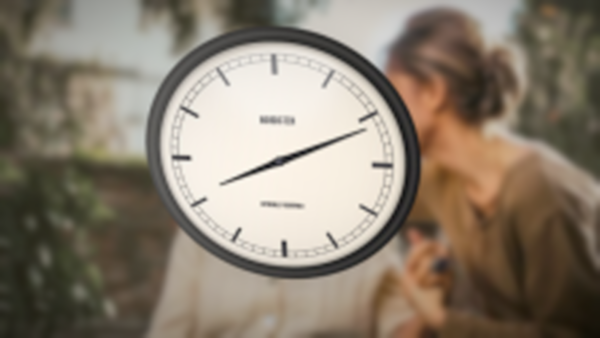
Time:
**8:11**
